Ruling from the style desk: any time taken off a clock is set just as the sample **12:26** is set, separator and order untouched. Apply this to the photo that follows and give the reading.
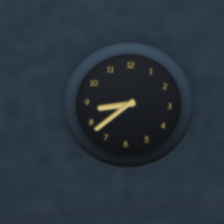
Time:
**8:38**
